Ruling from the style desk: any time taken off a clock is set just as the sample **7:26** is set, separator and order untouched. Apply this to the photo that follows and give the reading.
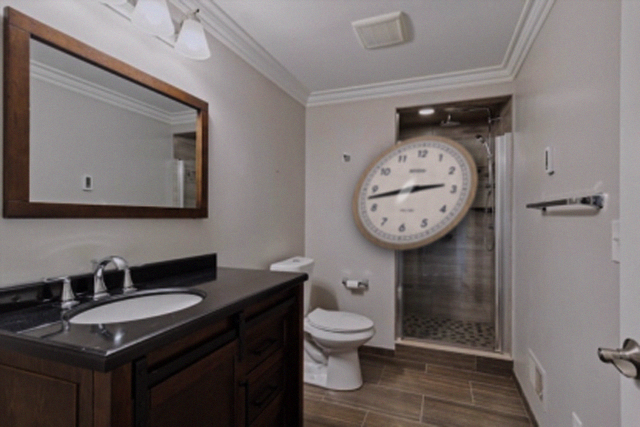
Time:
**2:43**
